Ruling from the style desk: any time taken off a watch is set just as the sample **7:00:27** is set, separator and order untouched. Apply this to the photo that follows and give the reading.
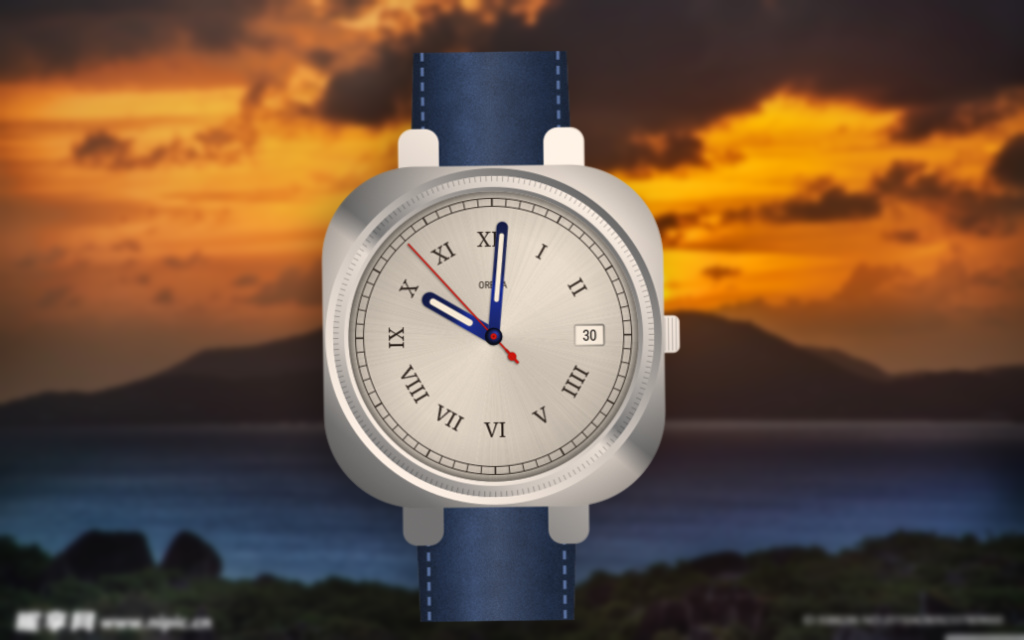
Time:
**10:00:53**
